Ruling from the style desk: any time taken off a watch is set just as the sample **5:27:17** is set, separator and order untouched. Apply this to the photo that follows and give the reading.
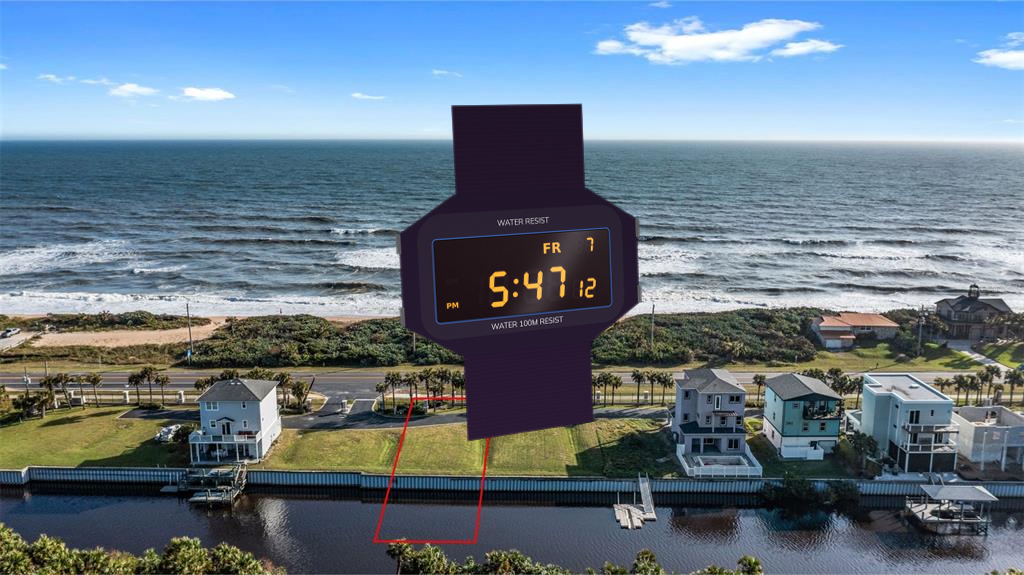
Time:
**5:47:12**
